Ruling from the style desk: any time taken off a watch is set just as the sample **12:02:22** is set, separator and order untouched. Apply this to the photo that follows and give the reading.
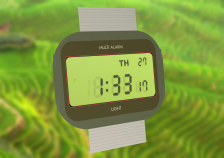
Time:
**1:33:17**
